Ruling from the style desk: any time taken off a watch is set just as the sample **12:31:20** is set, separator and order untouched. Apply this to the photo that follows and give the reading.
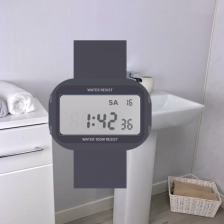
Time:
**1:42:36**
